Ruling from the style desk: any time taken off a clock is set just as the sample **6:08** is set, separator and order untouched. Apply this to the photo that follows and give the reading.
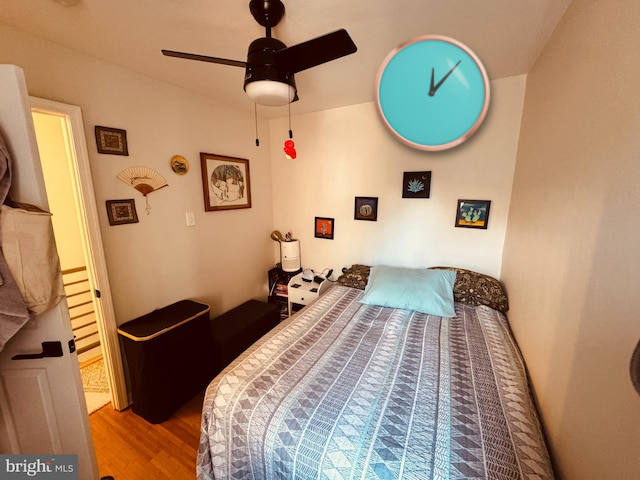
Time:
**12:07**
